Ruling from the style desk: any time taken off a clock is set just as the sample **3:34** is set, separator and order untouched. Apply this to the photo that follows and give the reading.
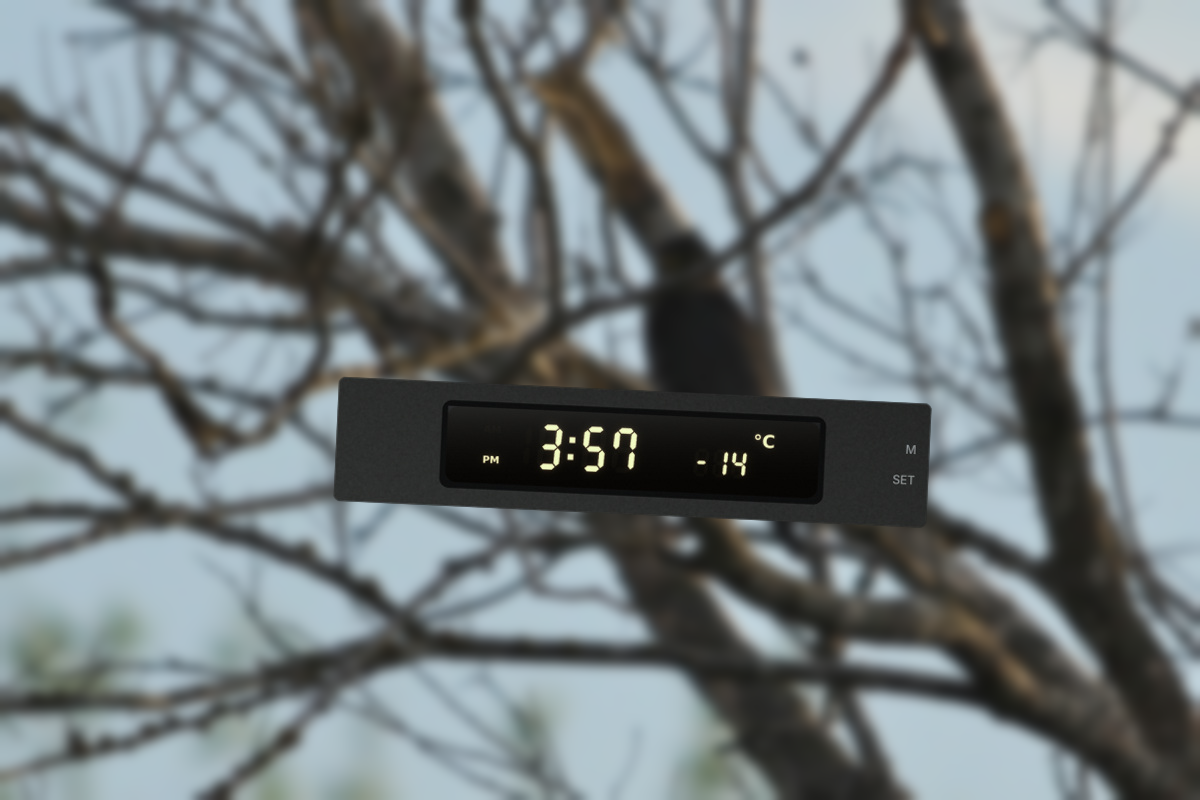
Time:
**3:57**
